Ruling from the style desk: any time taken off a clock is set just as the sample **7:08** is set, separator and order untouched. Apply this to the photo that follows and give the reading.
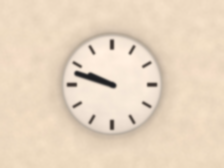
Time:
**9:48**
